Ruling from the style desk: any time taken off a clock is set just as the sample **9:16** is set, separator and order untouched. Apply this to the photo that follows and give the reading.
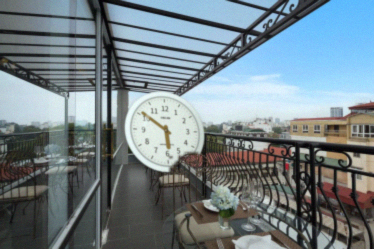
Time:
**5:51**
